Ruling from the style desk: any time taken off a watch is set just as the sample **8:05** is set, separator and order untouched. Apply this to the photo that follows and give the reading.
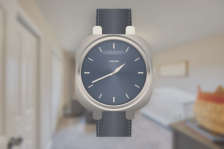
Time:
**1:41**
